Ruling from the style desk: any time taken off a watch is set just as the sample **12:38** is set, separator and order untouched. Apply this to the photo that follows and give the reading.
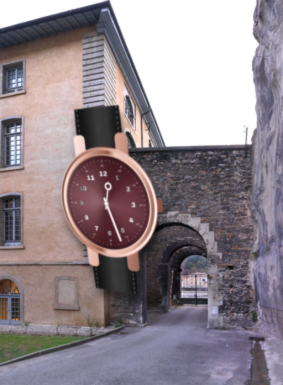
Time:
**12:27**
